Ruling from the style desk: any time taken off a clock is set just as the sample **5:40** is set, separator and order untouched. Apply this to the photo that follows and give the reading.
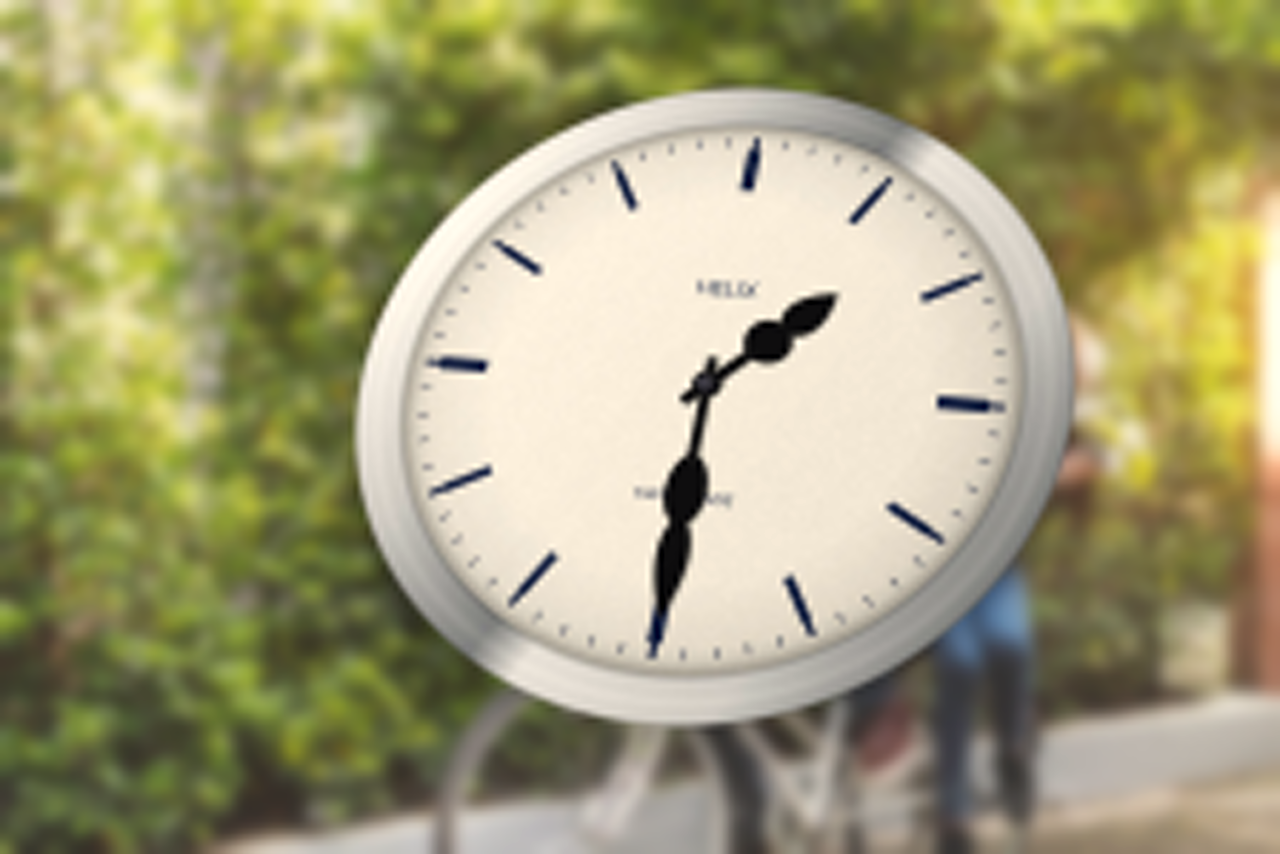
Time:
**1:30**
